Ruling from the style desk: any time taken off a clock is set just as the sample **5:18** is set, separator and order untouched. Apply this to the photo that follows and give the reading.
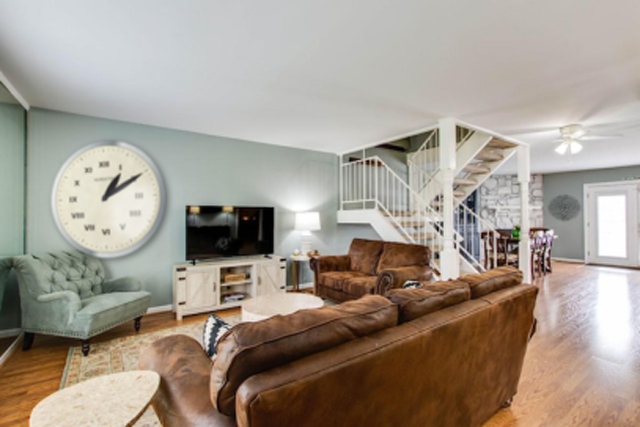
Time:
**1:10**
